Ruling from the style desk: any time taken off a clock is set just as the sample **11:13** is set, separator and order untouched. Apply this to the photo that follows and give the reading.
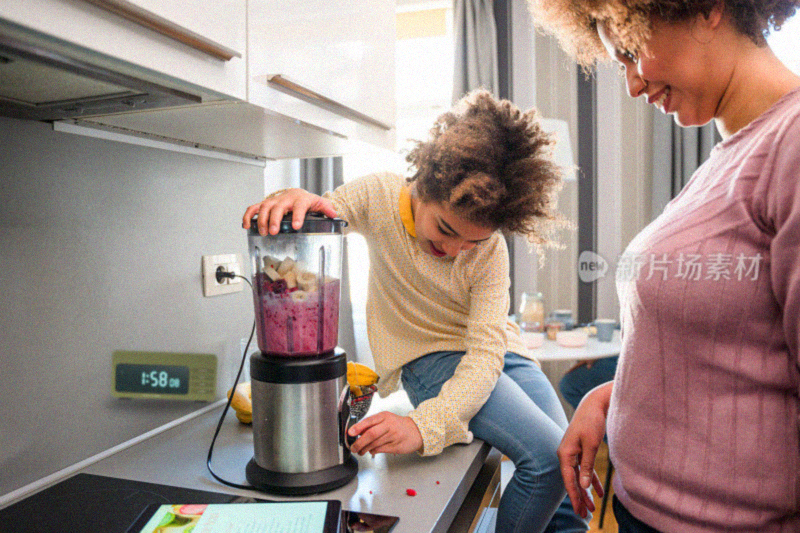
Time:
**1:58**
